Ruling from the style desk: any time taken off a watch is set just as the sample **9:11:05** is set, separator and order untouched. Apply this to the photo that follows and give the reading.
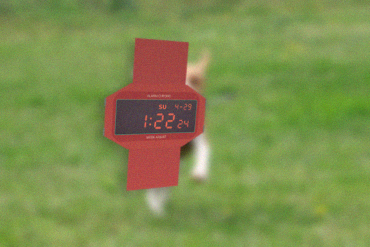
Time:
**1:22:24**
